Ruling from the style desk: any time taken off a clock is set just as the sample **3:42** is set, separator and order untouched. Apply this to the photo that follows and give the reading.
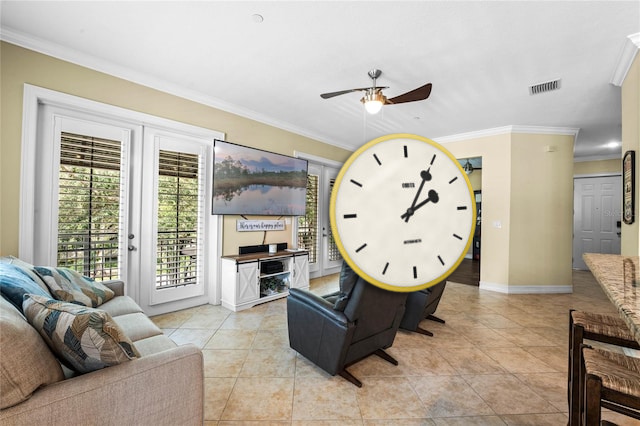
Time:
**2:05**
